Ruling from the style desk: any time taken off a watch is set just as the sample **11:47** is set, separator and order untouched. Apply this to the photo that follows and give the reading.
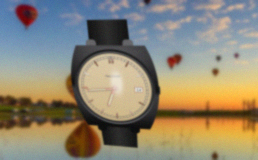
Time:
**6:44**
